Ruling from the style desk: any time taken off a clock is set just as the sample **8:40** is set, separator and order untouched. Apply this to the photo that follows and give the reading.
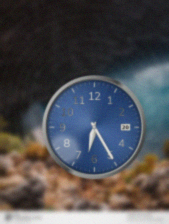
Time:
**6:25**
